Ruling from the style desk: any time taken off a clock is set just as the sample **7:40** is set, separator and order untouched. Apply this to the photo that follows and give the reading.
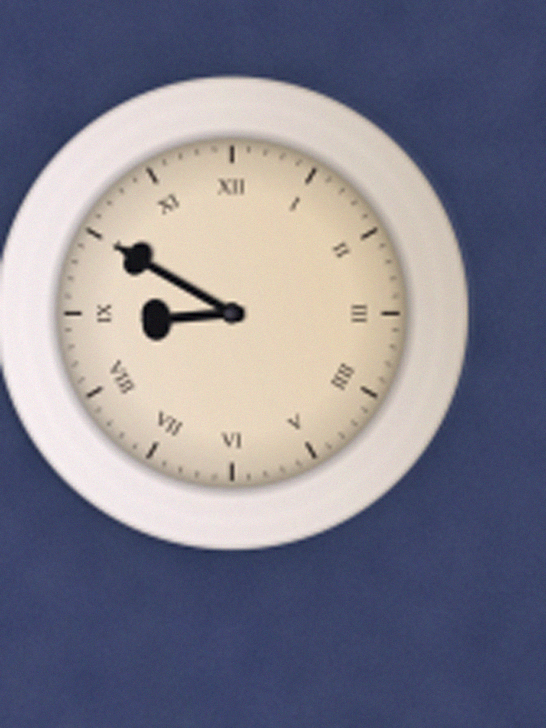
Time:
**8:50**
